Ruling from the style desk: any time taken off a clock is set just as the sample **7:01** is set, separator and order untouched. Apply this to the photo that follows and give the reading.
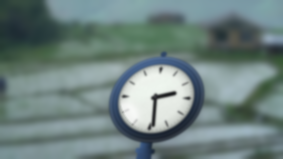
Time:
**2:29**
